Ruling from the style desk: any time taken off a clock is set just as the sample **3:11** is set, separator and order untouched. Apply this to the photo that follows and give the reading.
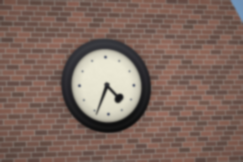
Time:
**4:34**
